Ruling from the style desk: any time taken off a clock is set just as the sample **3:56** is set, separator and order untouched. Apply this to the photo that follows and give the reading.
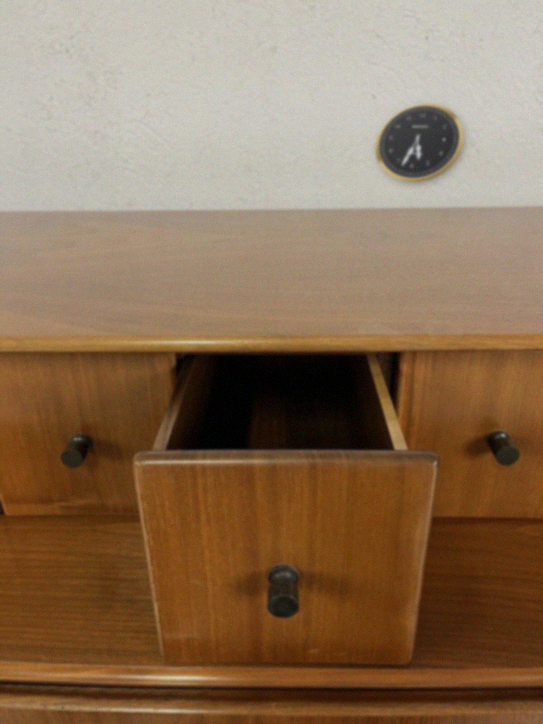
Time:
**5:33**
